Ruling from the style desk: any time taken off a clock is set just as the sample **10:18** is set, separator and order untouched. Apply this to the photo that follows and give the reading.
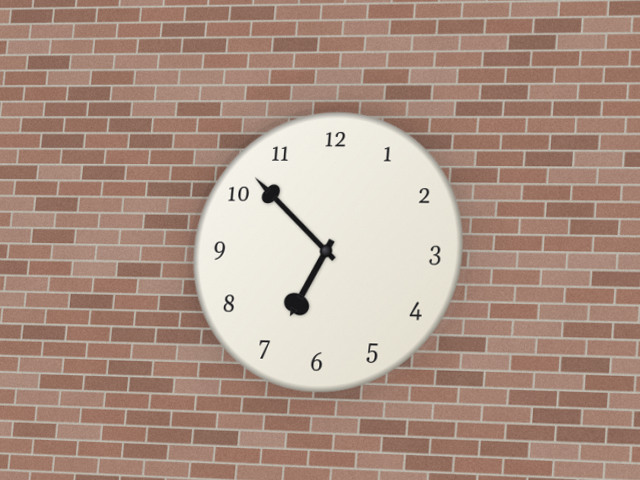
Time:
**6:52**
